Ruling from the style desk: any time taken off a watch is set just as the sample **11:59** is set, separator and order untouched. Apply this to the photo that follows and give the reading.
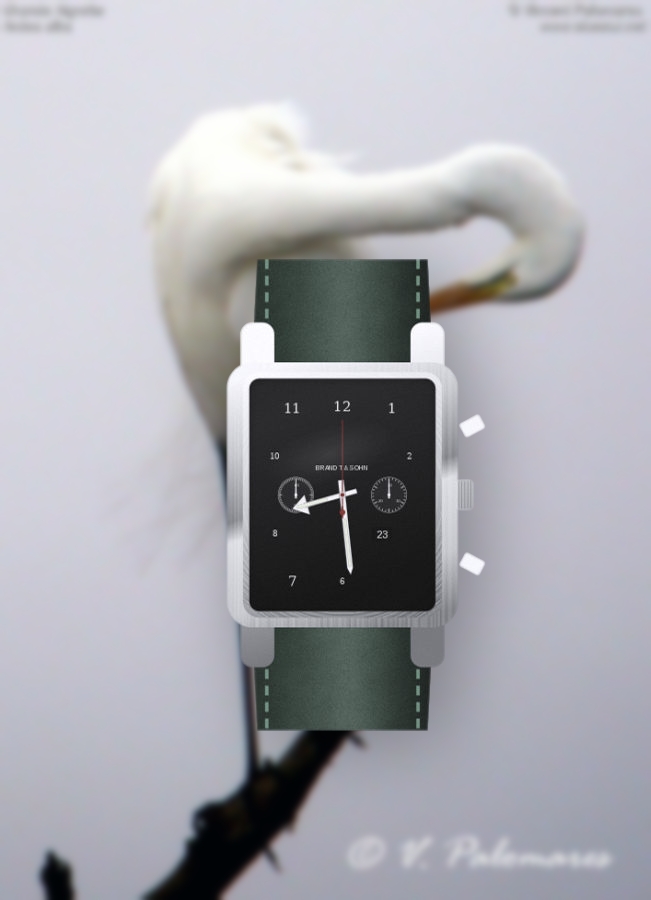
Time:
**8:29**
